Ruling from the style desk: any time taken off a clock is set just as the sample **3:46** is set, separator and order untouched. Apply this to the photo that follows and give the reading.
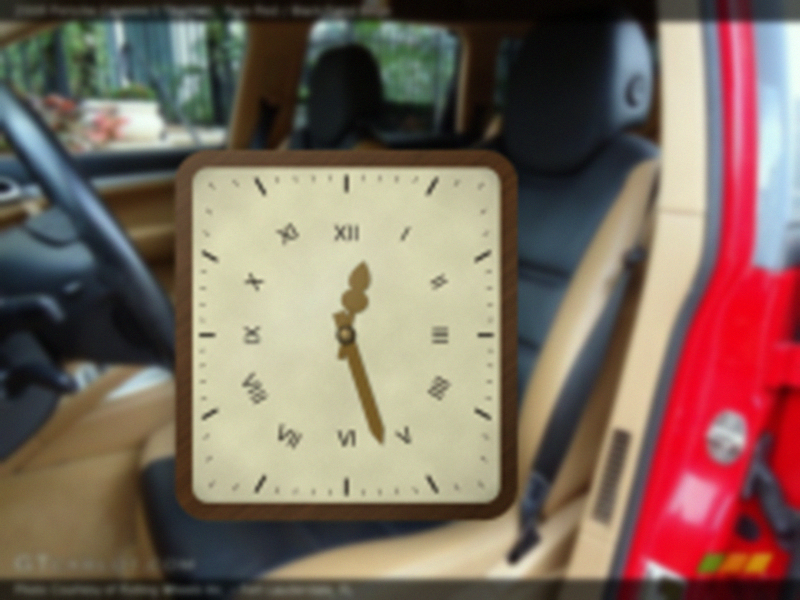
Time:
**12:27**
